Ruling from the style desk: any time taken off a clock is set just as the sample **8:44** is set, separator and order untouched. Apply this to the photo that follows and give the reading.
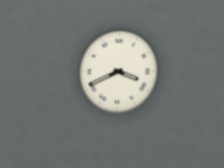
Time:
**3:41**
